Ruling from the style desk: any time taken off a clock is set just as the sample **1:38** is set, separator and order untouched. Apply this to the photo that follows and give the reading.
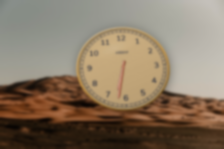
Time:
**6:32**
